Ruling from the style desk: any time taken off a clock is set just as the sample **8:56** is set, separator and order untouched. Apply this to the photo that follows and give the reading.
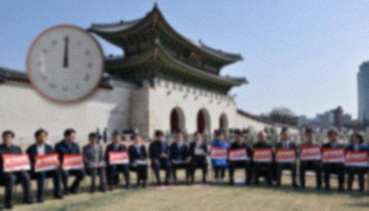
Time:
**12:00**
